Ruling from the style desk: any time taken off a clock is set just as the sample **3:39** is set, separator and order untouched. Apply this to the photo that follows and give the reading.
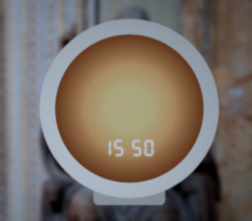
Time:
**15:50**
